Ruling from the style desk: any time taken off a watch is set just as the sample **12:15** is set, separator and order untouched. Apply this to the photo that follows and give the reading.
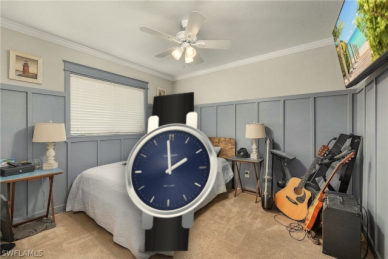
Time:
**1:59**
